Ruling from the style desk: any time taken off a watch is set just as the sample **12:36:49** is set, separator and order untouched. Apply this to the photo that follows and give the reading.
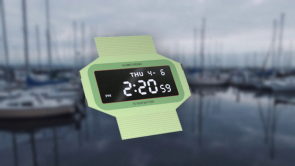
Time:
**2:20:59**
